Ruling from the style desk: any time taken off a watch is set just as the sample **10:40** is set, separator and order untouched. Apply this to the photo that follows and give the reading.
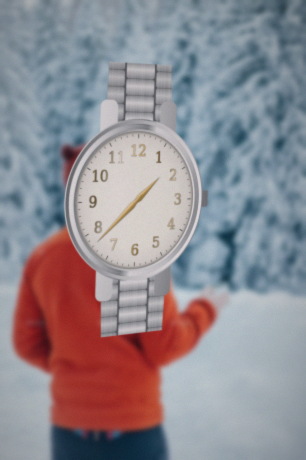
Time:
**1:38**
